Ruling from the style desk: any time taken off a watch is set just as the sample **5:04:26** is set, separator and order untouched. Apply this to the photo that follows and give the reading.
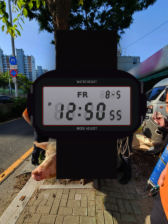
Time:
**12:50:55**
